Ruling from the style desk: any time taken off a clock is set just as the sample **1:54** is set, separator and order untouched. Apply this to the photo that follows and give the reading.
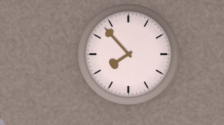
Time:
**7:53**
